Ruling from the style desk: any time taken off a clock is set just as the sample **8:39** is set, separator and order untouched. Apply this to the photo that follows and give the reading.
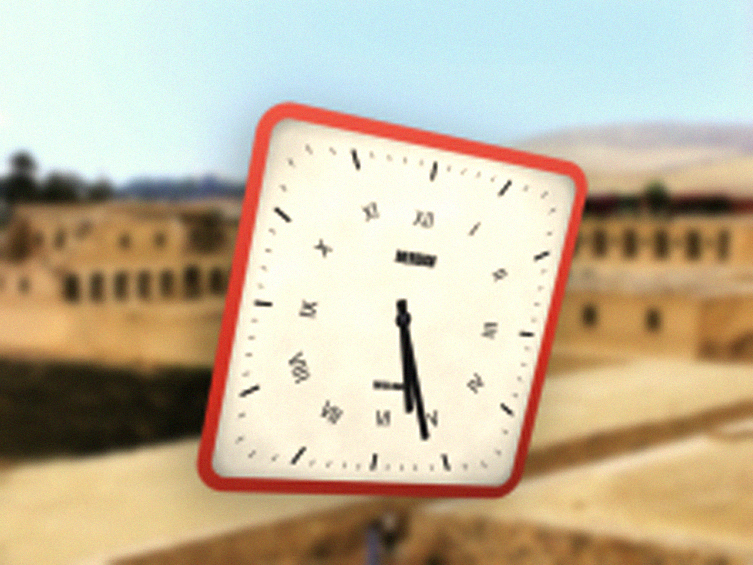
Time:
**5:26**
